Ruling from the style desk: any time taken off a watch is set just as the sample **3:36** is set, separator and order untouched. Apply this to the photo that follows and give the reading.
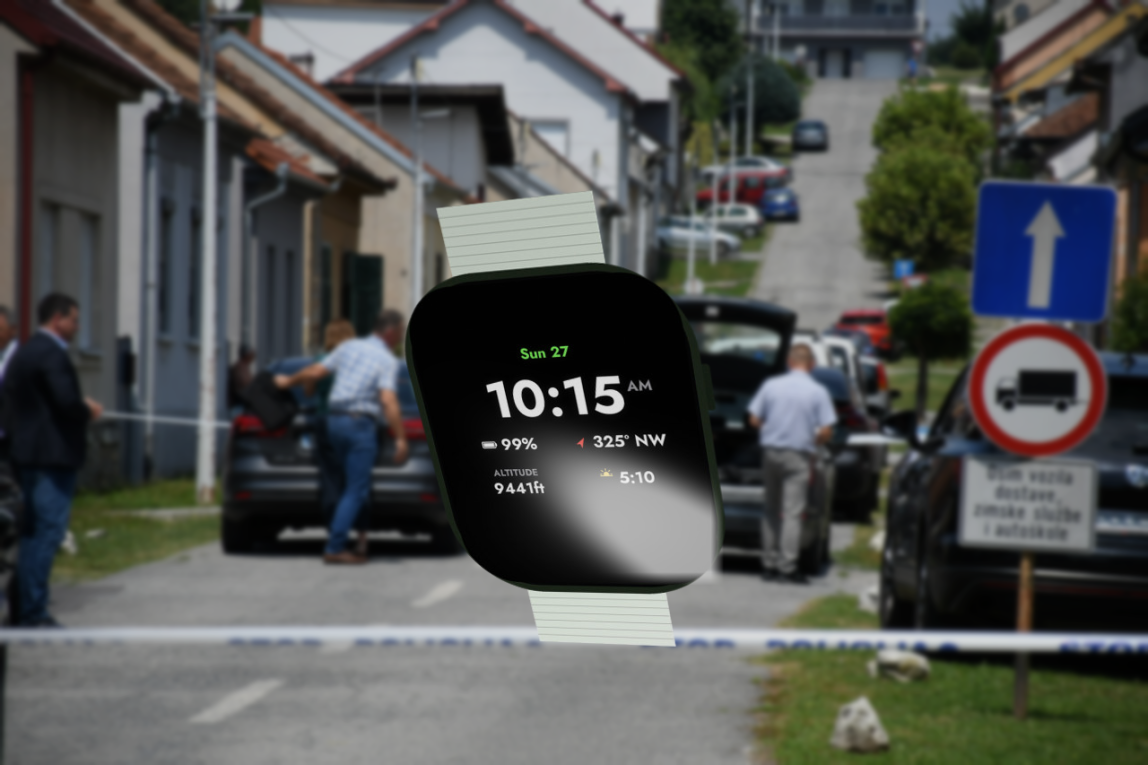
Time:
**10:15**
